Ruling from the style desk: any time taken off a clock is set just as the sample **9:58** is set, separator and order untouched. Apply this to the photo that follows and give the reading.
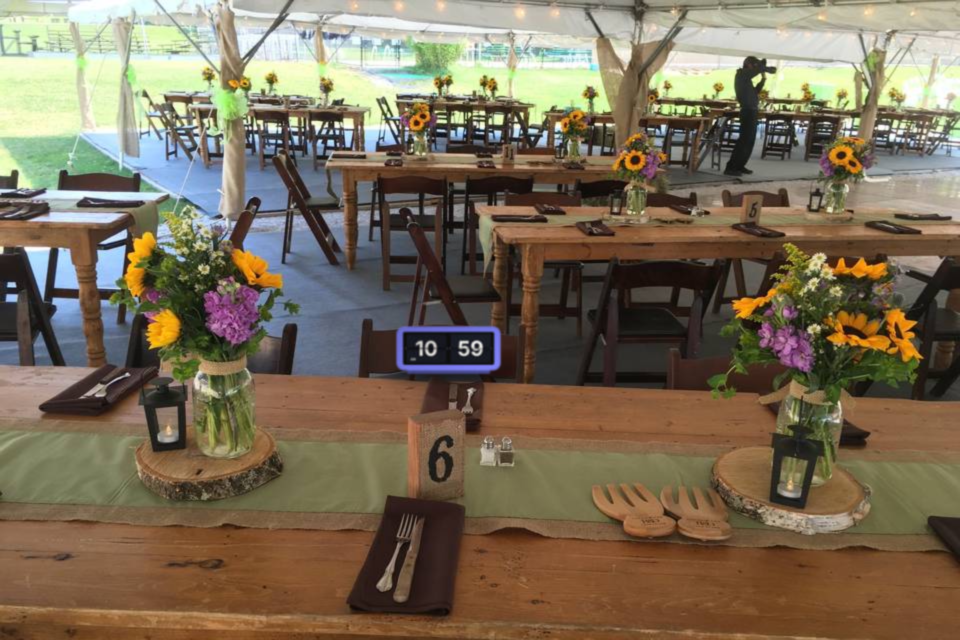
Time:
**10:59**
